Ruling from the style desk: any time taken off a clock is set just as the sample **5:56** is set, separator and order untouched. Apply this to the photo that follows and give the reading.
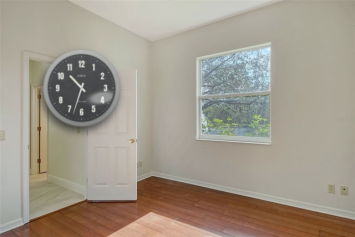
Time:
**10:33**
